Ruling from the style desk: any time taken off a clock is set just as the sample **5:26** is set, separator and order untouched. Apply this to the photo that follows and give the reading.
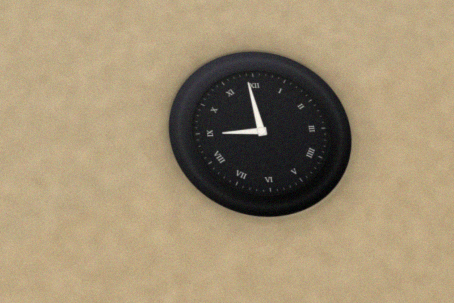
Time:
**8:59**
